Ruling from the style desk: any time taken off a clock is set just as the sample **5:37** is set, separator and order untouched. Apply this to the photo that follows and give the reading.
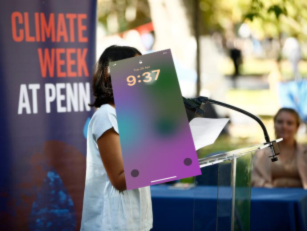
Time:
**9:37**
